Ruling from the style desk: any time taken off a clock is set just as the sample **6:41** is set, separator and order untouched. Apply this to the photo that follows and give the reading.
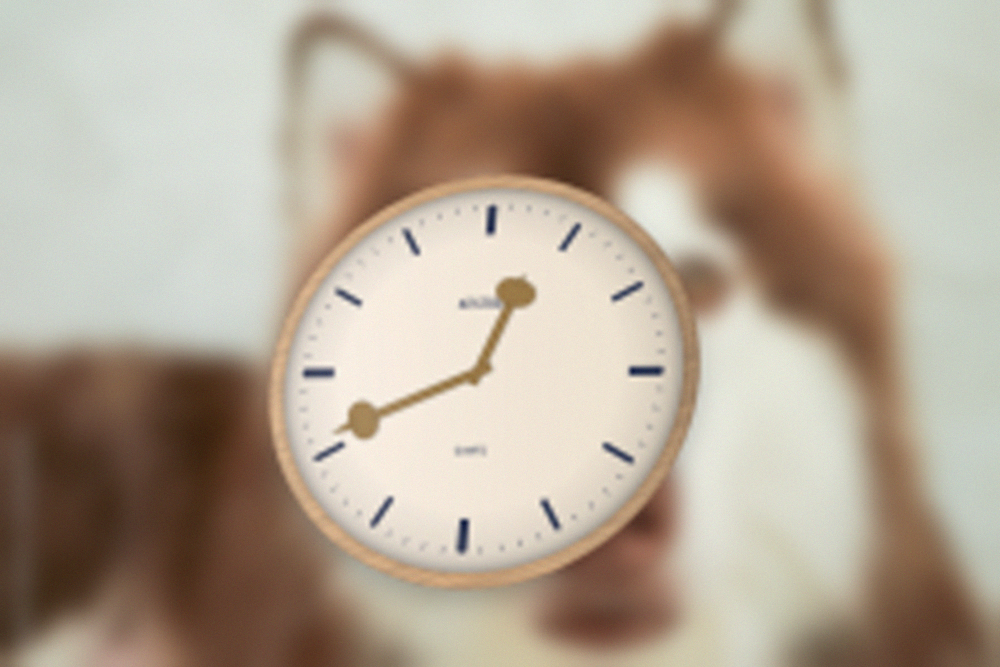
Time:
**12:41**
